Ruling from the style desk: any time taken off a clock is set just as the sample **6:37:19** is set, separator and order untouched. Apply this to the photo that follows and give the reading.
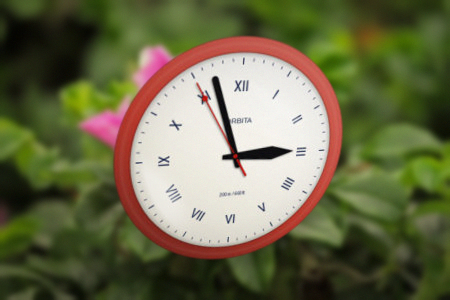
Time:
**2:56:55**
